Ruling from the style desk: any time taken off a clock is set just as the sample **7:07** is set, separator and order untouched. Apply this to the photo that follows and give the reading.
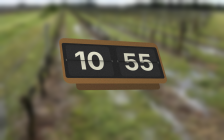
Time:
**10:55**
